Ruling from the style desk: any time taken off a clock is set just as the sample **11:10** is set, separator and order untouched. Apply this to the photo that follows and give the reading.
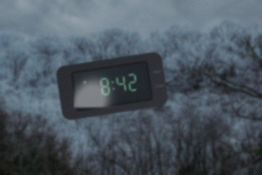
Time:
**8:42**
